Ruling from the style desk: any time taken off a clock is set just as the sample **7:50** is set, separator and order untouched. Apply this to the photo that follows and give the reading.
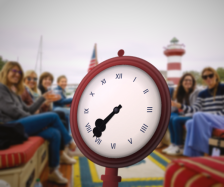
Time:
**7:37**
